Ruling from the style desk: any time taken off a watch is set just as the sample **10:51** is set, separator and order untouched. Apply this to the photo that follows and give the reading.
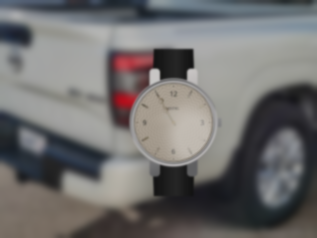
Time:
**10:55**
